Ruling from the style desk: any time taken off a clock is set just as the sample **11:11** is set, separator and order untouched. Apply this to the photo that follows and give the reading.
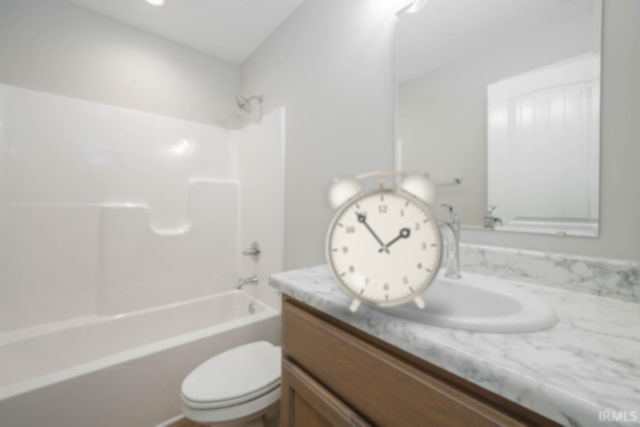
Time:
**1:54**
